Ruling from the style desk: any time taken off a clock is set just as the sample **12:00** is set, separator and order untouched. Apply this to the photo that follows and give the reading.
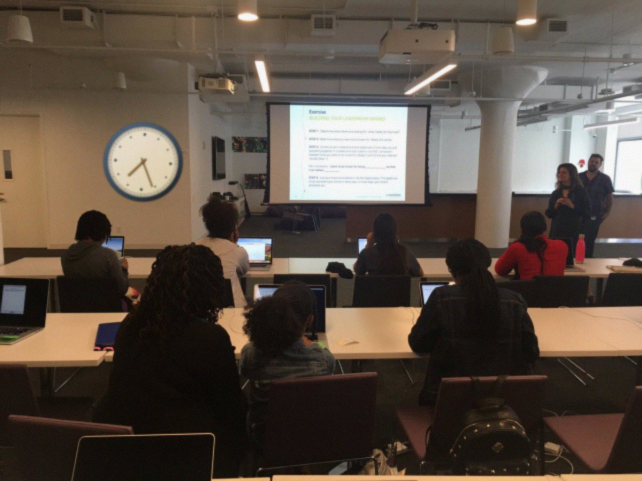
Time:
**7:26**
